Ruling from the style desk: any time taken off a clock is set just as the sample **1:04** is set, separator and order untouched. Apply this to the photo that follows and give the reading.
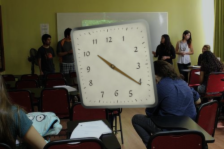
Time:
**10:21**
